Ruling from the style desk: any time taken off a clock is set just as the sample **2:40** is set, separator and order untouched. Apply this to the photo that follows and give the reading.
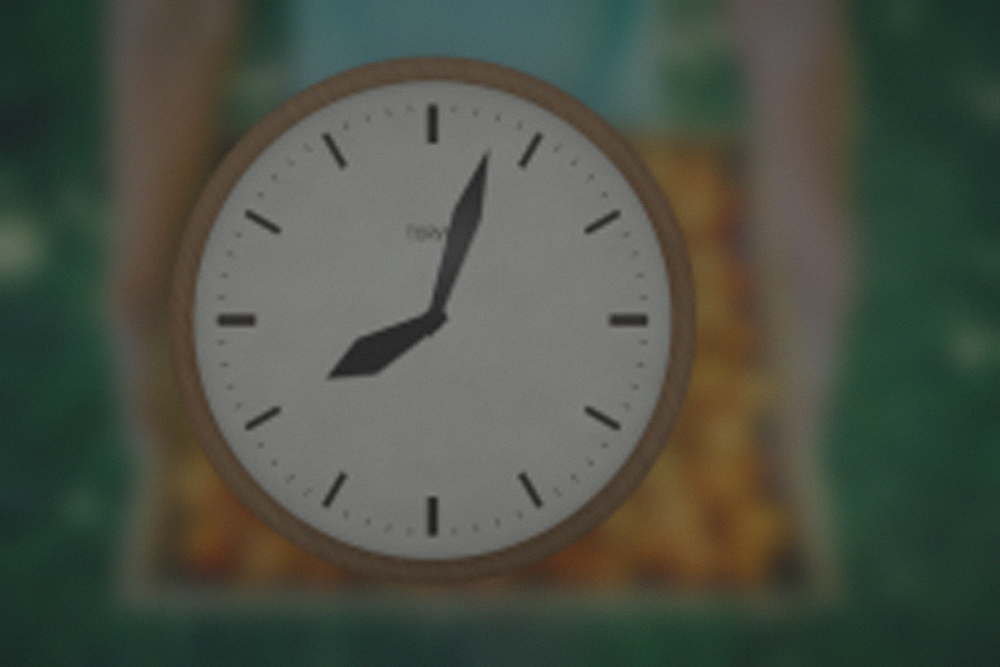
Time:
**8:03**
